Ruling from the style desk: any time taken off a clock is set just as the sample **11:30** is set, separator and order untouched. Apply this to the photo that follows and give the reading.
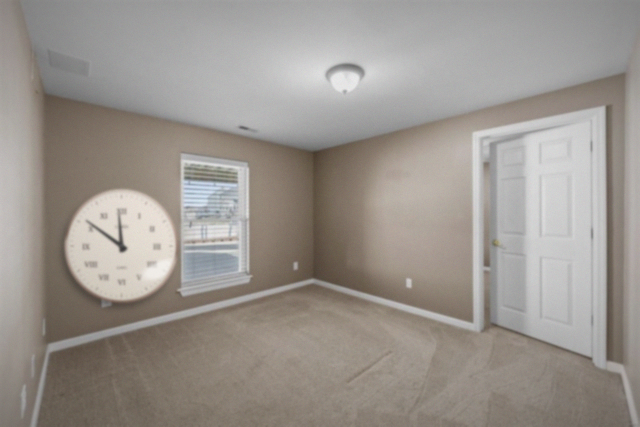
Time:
**11:51**
